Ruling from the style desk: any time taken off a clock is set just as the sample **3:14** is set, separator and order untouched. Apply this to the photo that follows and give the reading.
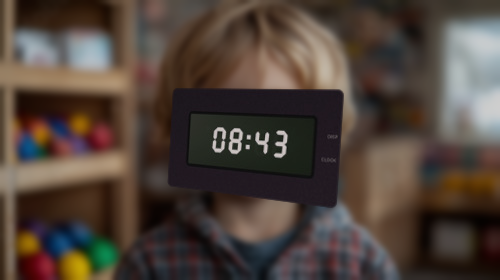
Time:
**8:43**
